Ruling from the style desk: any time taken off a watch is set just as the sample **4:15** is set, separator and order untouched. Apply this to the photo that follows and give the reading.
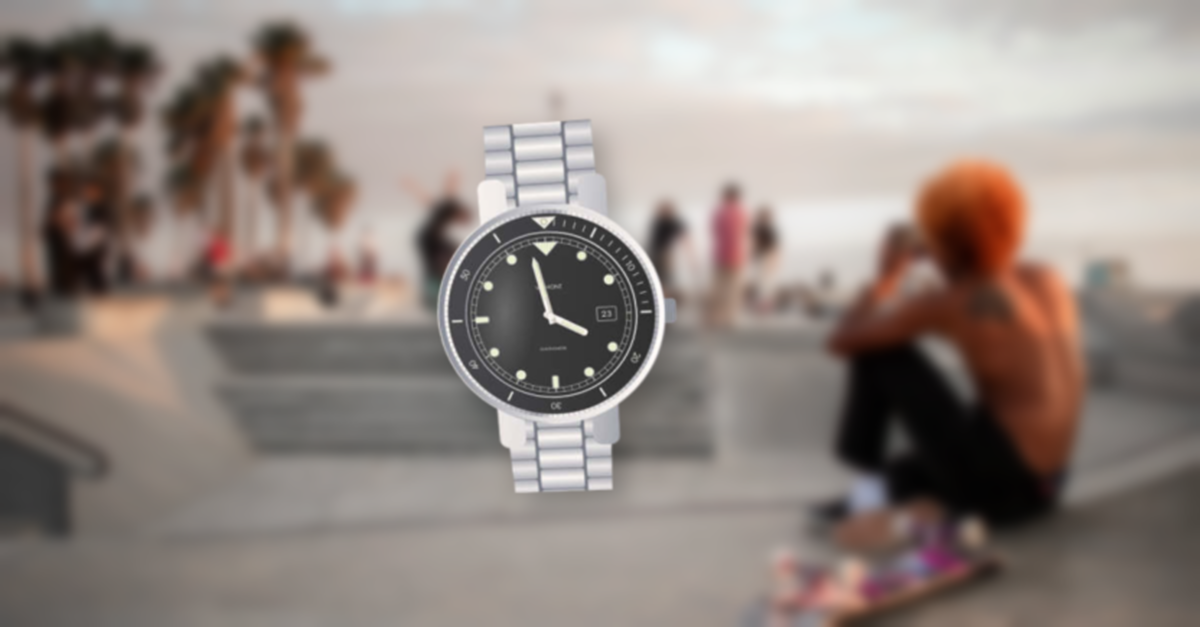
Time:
**3:58**
